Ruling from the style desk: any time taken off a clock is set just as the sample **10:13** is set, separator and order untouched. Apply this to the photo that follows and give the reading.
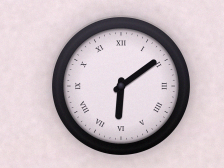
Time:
**6:09**
